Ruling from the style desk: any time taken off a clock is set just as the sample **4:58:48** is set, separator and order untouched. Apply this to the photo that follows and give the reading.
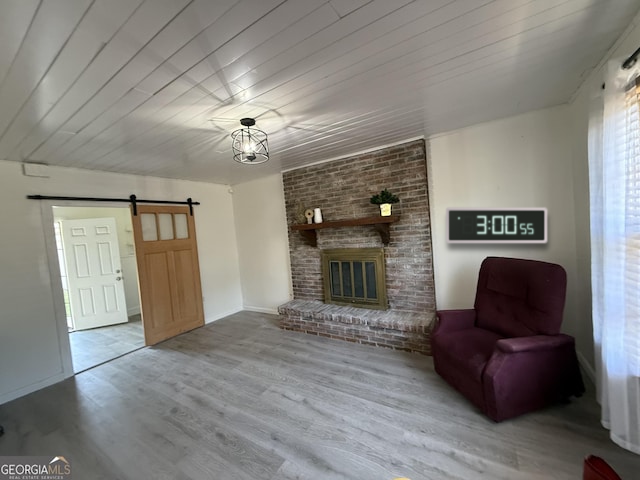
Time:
**3:00:55**
